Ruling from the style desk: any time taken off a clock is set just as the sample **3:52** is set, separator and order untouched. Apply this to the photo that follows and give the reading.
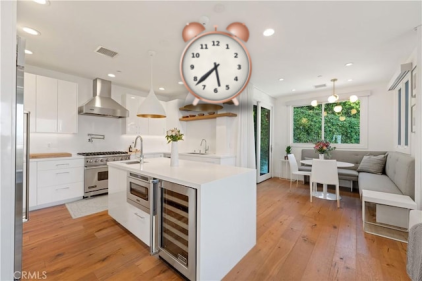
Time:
**5:38**
